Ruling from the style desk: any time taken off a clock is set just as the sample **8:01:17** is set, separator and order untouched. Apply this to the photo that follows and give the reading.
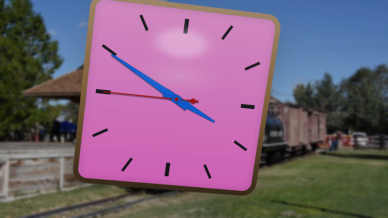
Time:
**3:49:45**
